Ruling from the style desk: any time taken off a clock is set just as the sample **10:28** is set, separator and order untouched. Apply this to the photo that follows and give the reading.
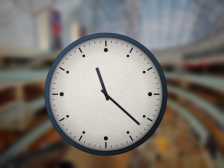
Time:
**11:22**
